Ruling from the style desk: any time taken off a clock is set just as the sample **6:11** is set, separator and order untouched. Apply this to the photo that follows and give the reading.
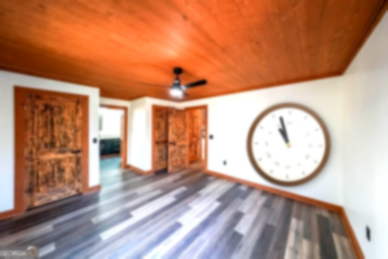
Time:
**10:57**
